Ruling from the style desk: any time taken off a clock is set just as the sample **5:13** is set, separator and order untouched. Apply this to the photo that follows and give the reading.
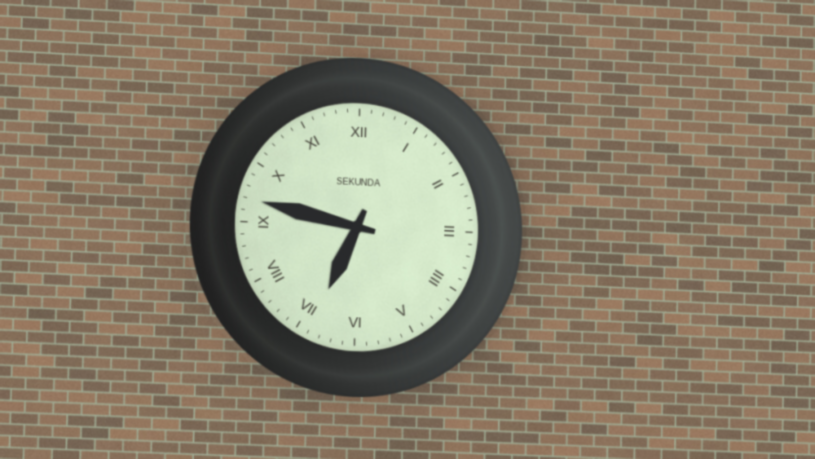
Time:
**6:47**
